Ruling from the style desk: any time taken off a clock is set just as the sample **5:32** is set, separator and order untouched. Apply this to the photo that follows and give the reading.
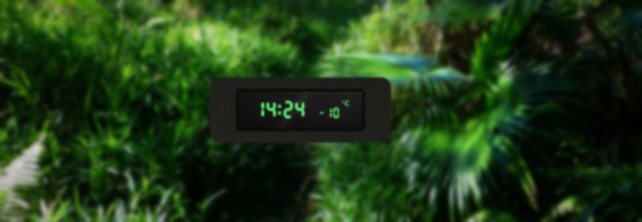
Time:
**14:24**
